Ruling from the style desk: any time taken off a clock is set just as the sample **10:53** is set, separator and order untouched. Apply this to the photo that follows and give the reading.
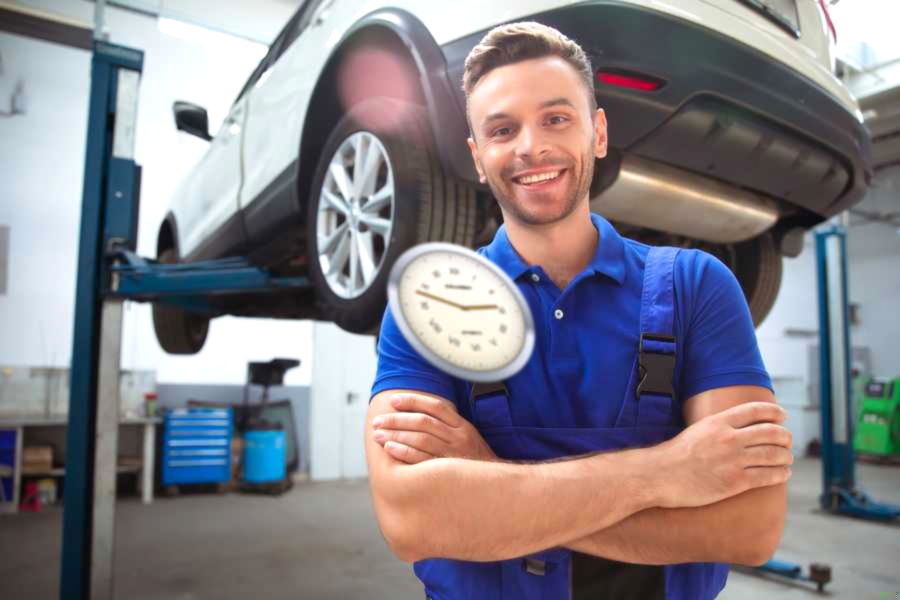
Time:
**2:48**
